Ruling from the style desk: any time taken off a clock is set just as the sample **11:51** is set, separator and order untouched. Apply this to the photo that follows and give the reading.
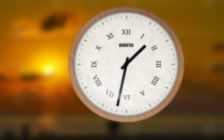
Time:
**1:32**
